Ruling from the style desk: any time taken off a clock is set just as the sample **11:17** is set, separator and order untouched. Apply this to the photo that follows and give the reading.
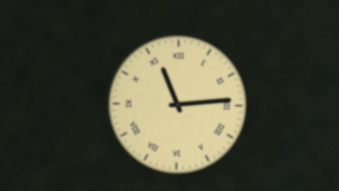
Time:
**11:14**
